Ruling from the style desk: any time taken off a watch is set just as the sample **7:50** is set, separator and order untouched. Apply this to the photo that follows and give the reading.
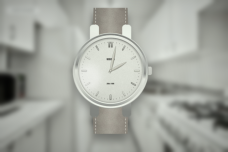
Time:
**2:02**
